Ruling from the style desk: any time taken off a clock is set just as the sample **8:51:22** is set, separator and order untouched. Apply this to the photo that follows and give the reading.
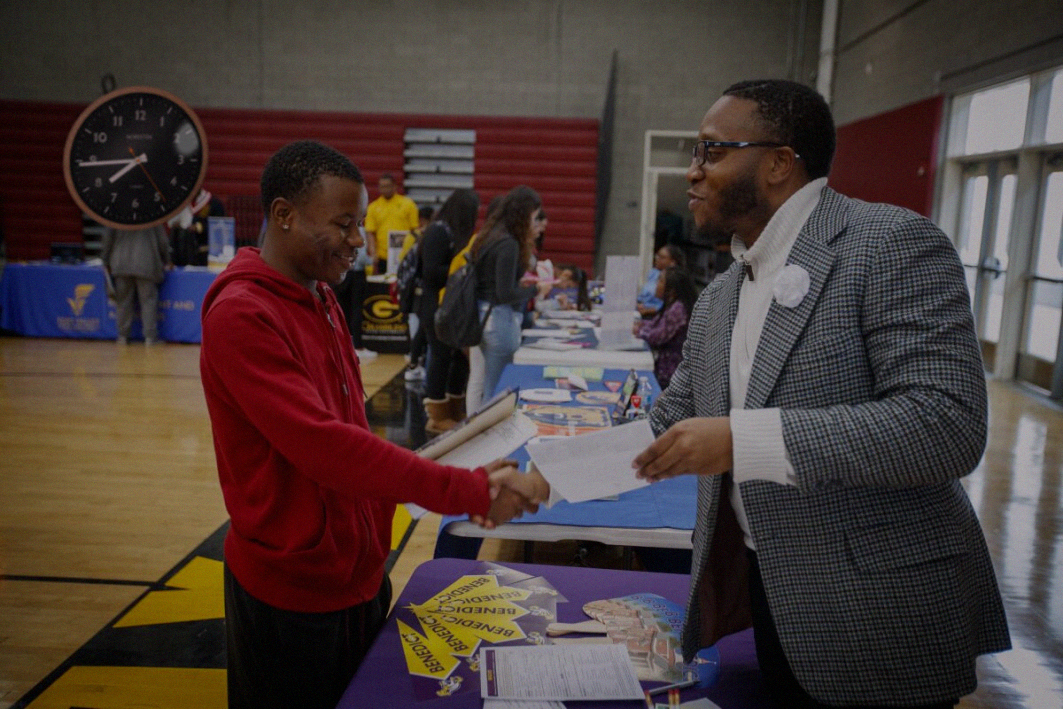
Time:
**7:44:24**
